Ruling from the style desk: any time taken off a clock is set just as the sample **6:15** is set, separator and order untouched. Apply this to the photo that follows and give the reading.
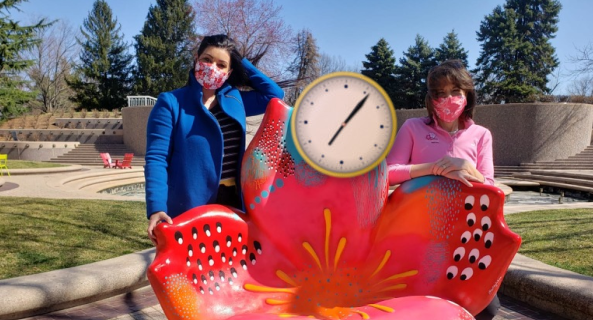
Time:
**7:06**
